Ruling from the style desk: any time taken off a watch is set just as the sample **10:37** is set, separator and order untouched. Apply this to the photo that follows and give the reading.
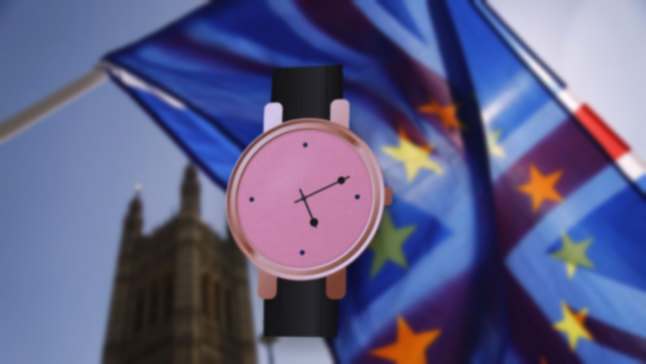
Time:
**5:11**
